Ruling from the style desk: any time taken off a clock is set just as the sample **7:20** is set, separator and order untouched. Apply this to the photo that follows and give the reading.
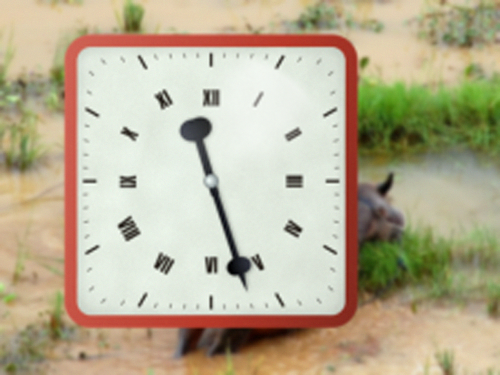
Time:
**11:27**
